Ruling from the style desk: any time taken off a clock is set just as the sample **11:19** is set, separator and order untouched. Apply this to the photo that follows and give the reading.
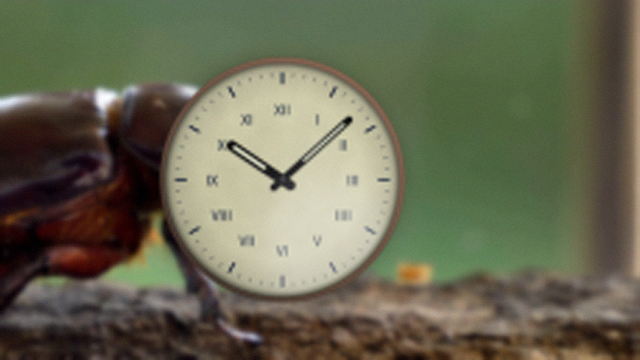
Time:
**10:08**
